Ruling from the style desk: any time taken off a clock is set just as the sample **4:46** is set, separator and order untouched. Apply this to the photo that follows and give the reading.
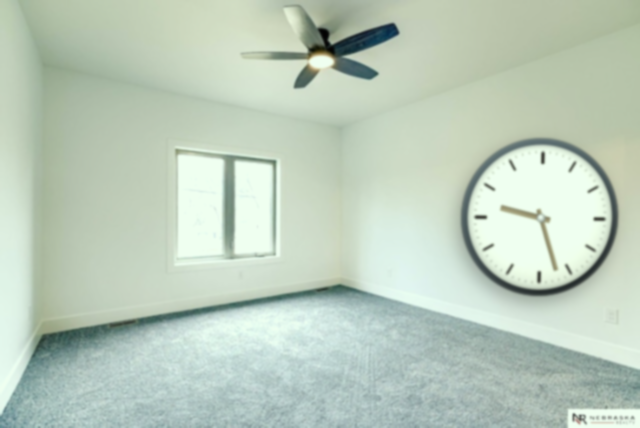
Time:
**9:27**
